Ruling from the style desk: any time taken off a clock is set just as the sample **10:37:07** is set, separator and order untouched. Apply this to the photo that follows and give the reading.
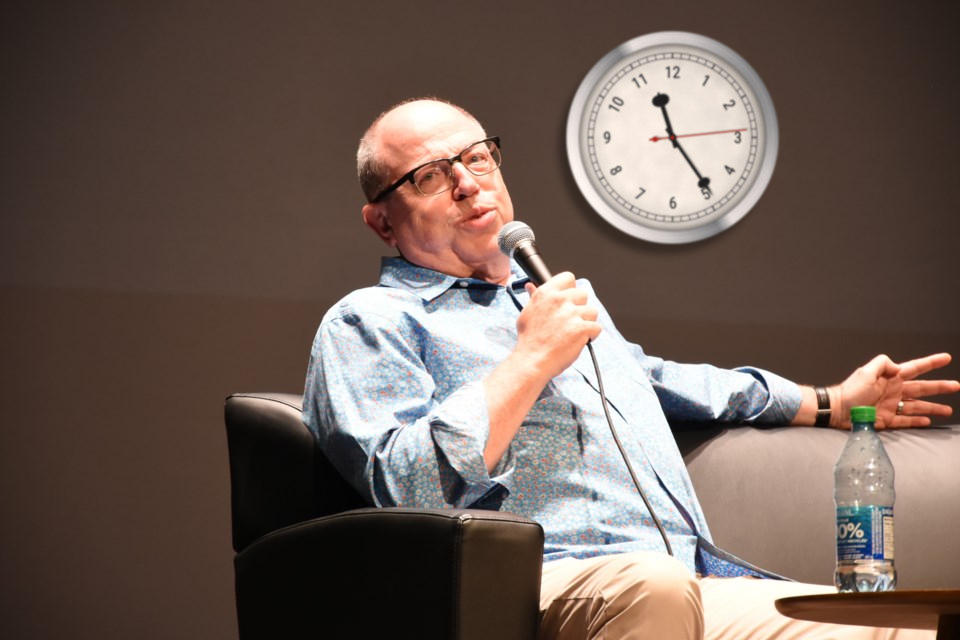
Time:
**11:24:14**
